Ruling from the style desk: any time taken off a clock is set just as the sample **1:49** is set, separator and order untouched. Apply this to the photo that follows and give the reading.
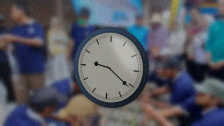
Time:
**9:21**
